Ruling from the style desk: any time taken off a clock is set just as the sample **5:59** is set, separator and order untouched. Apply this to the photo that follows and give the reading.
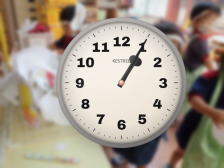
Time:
**1:05**
